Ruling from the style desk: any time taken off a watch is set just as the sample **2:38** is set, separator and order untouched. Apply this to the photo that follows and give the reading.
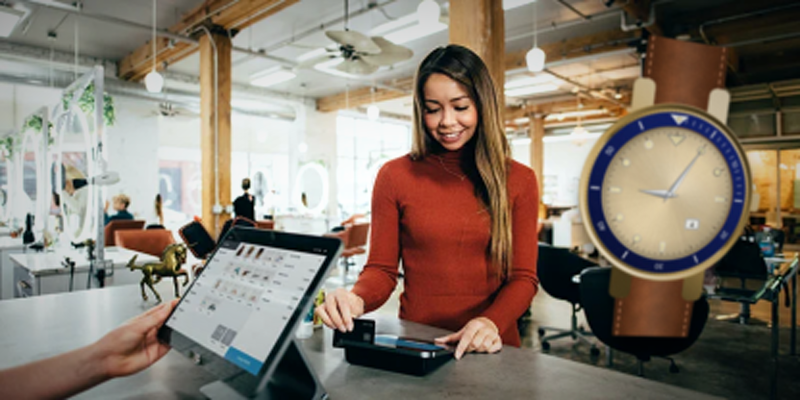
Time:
**9:05**
